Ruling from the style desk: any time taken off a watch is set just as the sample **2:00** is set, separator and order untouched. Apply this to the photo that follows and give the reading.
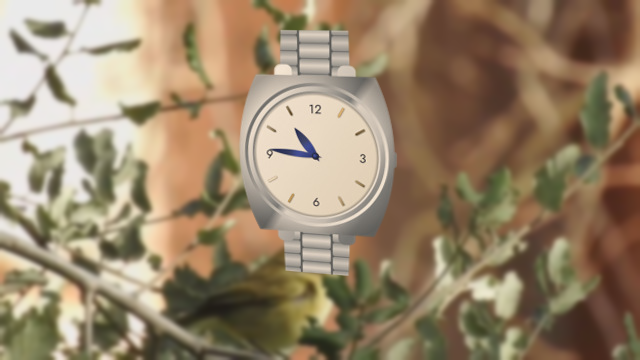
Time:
**10:46**
